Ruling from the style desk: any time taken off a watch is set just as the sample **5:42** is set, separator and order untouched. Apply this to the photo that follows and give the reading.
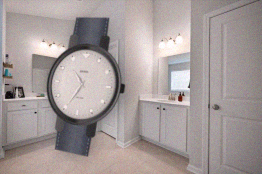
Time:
**10:35**
